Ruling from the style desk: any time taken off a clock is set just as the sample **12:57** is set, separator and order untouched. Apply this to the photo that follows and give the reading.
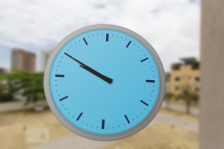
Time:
**9:50**
